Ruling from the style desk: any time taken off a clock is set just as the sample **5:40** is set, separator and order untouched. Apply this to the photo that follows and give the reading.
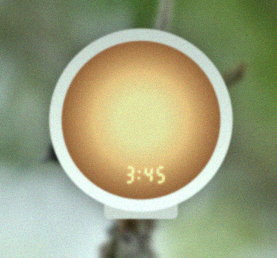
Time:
**3:45**
